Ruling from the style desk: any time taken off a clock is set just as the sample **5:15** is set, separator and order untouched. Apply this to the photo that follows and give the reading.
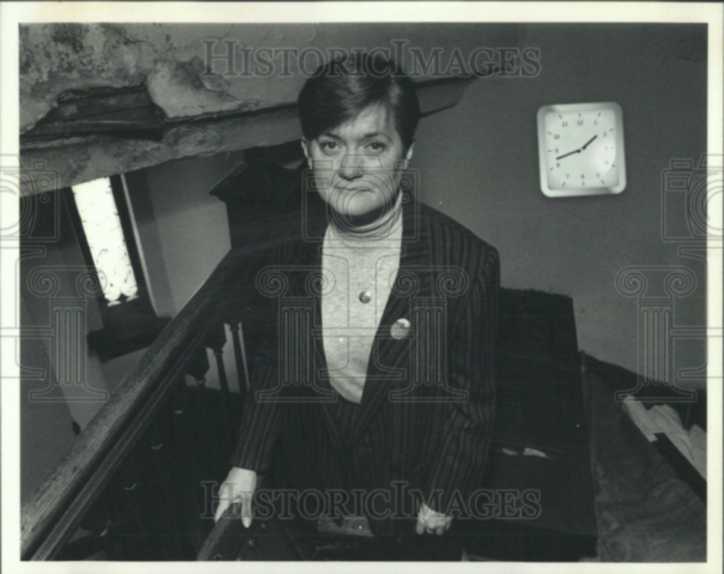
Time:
**1:42**
